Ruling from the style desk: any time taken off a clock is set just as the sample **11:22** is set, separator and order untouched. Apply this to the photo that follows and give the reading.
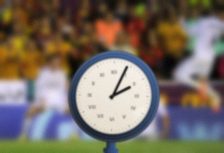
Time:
**2:04**
